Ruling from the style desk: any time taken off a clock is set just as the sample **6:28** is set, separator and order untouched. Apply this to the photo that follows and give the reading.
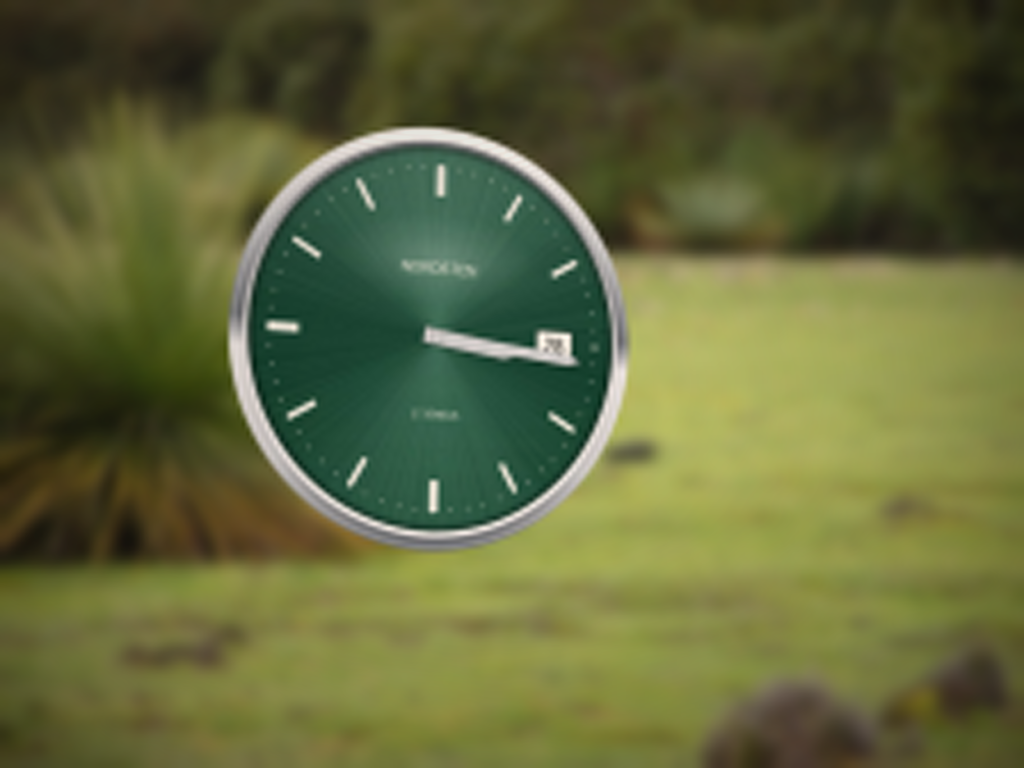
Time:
**3:16**
